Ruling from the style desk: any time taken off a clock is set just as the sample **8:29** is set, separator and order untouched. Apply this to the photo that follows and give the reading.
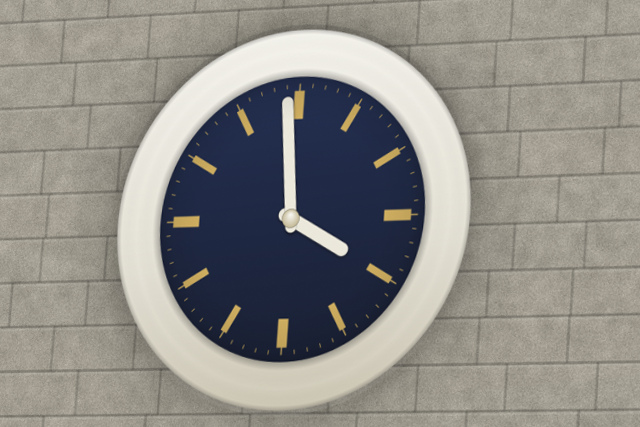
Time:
**3:59**
